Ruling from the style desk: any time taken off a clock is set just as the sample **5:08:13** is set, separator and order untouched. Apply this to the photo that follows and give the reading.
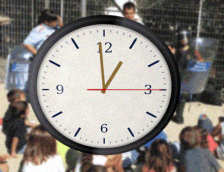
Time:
**12:59:15**
